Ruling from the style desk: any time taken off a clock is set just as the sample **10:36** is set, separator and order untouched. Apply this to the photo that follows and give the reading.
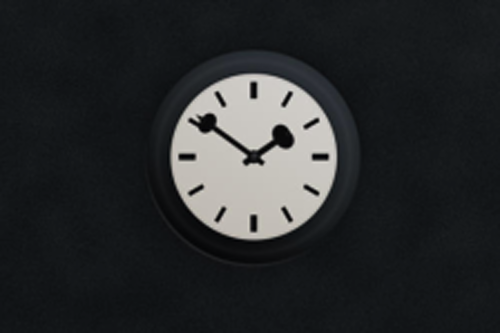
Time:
**1:51**
